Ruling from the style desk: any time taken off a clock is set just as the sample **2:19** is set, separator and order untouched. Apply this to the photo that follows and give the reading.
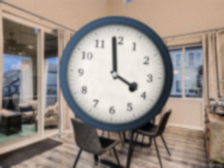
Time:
**3:59**
